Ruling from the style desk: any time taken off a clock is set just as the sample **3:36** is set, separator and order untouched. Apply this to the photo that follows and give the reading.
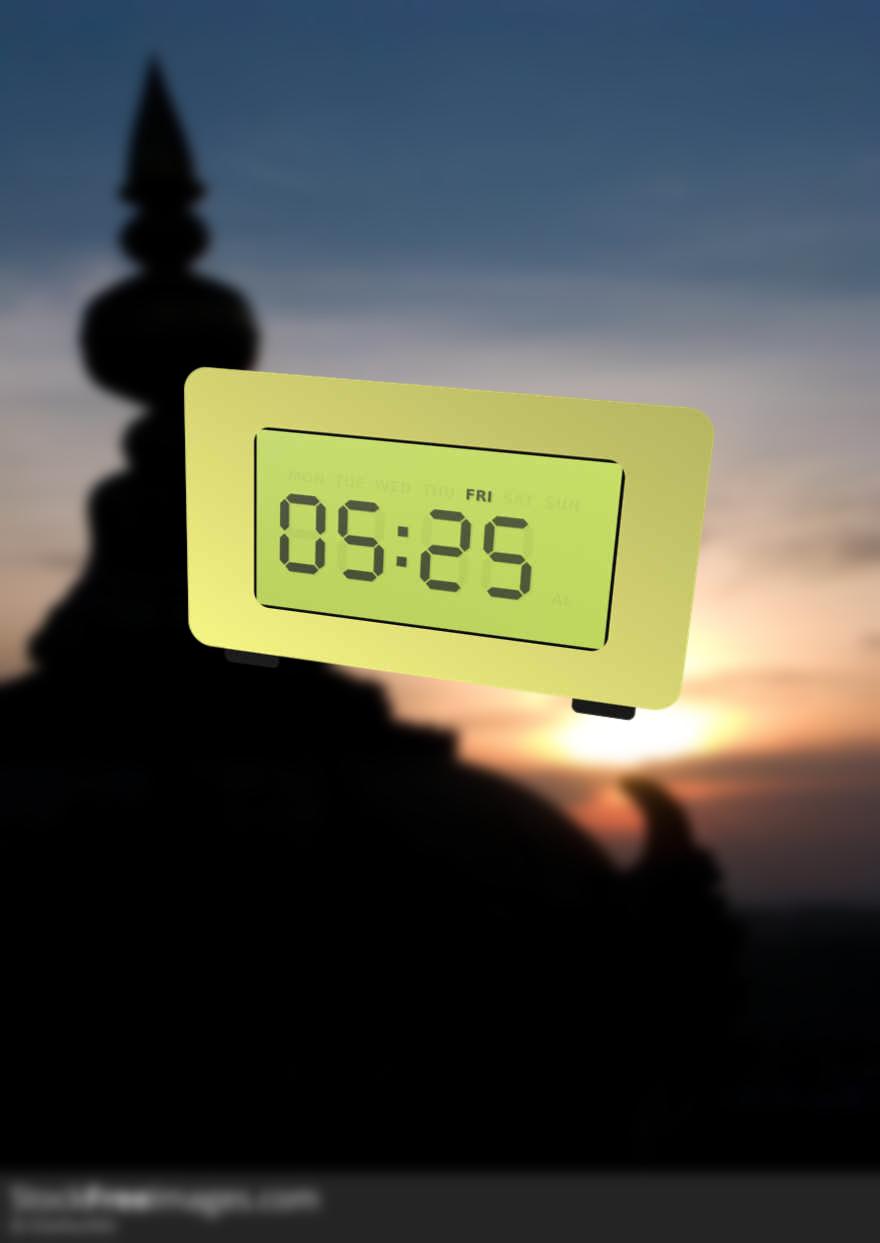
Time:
**5:25**
